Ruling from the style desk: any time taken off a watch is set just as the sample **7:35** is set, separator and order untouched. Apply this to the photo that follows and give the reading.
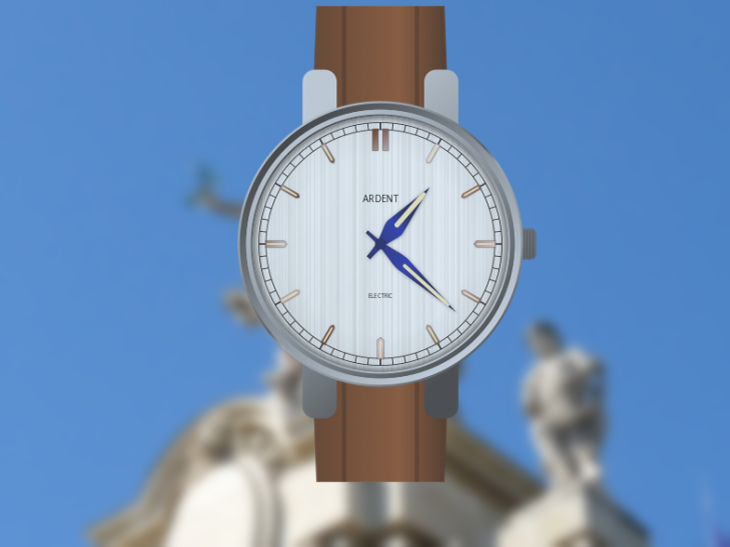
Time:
**1:22**
